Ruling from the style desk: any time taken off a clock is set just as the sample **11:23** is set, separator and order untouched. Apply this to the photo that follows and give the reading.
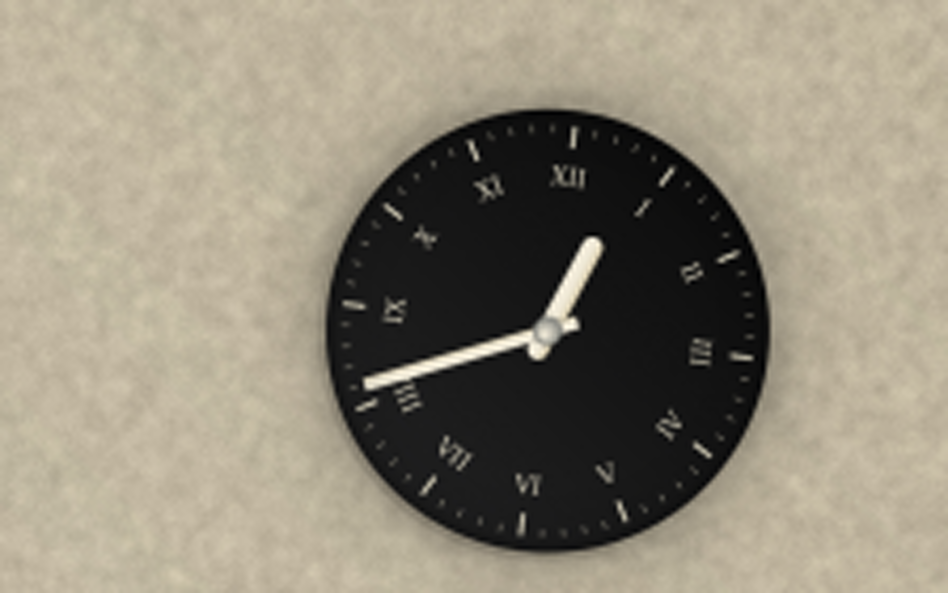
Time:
**12:41**
